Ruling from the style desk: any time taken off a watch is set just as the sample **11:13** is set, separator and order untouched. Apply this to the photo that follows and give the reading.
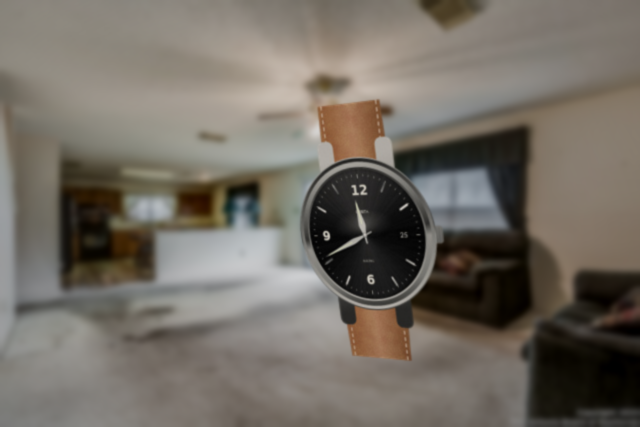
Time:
**11:41**
